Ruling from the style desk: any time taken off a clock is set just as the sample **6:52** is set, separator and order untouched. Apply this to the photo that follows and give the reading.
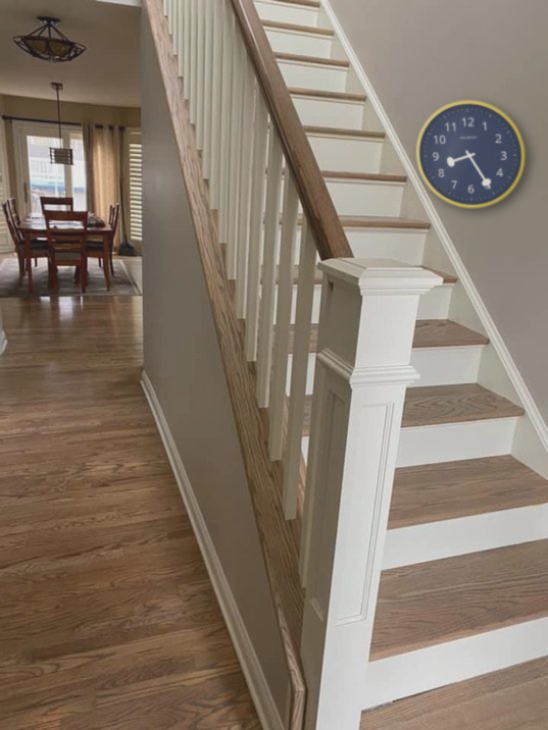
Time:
**8:25**
